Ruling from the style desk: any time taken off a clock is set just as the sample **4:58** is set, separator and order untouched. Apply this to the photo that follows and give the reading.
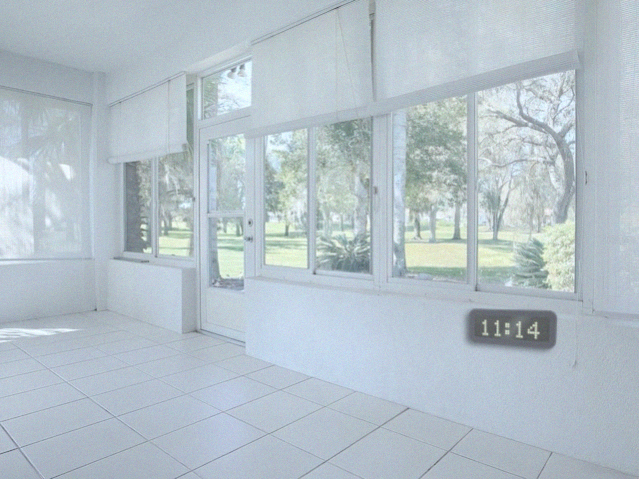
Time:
**11:14**
